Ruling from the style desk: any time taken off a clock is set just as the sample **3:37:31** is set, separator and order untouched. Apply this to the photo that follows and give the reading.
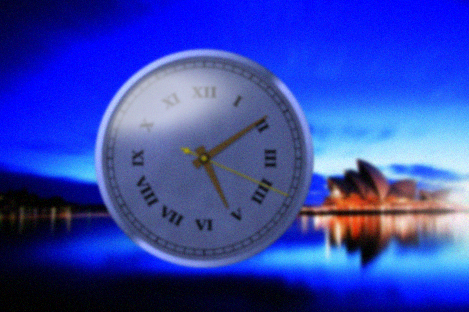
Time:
**5:09:19**
